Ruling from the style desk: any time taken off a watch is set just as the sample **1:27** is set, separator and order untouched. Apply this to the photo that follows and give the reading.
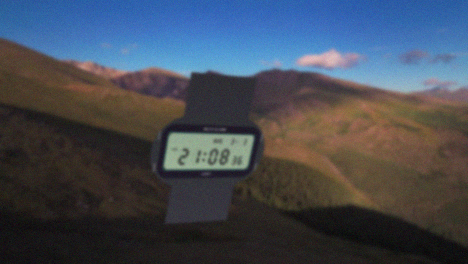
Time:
**21:08**
